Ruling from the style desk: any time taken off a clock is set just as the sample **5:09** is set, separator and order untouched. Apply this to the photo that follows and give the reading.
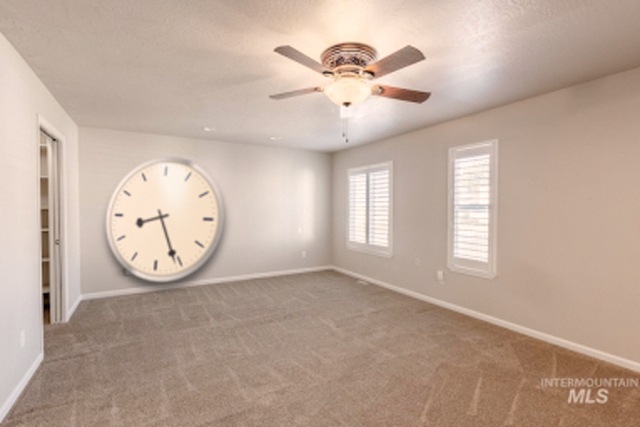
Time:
**8:26**
